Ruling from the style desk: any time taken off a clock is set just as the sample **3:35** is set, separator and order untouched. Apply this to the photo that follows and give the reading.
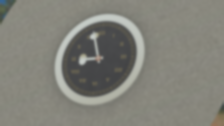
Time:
**8:57**
